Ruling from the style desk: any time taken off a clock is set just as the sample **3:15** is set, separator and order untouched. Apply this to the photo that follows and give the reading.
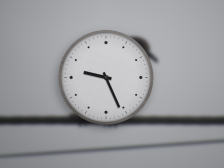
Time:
**9:26**
